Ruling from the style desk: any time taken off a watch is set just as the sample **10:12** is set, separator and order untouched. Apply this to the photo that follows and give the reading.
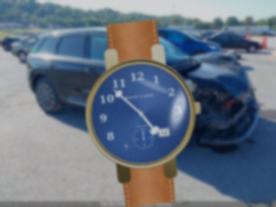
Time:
**4:53**
